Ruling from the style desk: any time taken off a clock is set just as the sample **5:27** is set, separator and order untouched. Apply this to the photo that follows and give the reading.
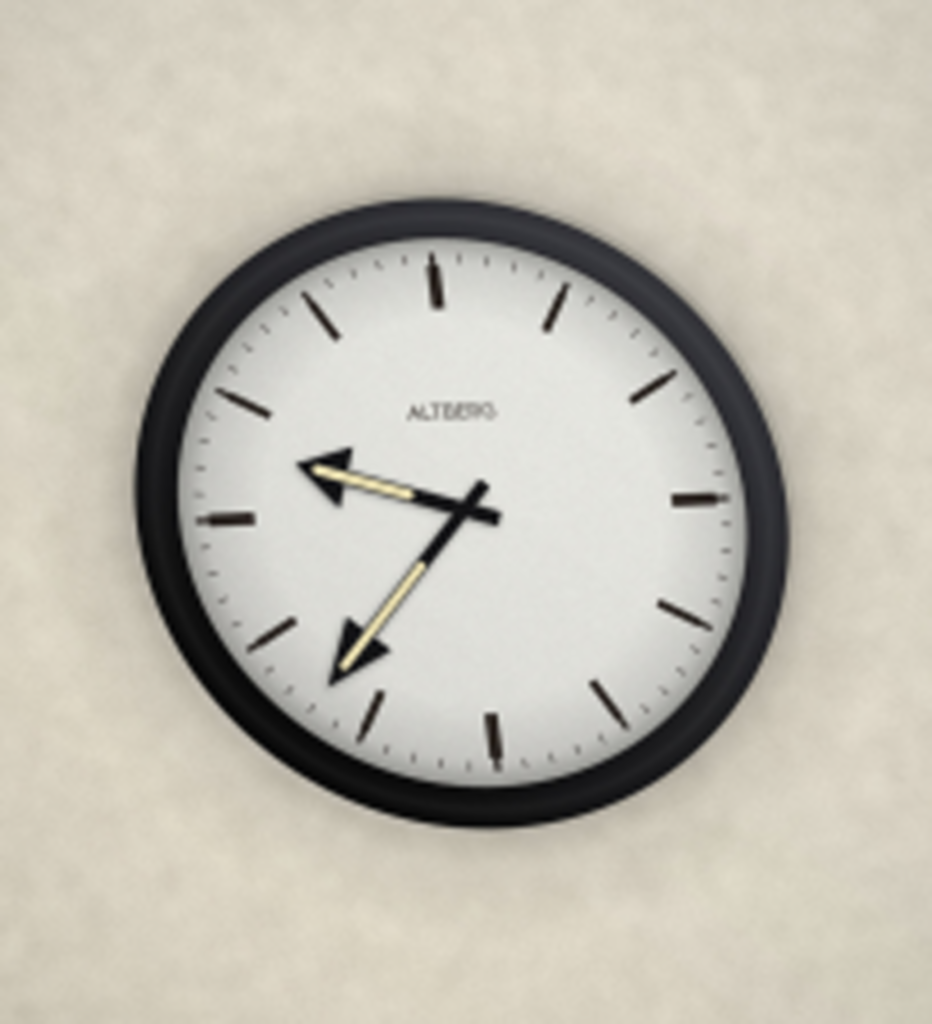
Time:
**9:37**
